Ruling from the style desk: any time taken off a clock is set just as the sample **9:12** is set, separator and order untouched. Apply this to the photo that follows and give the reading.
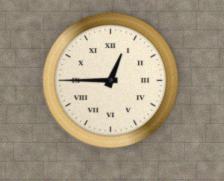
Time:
**12:45**
